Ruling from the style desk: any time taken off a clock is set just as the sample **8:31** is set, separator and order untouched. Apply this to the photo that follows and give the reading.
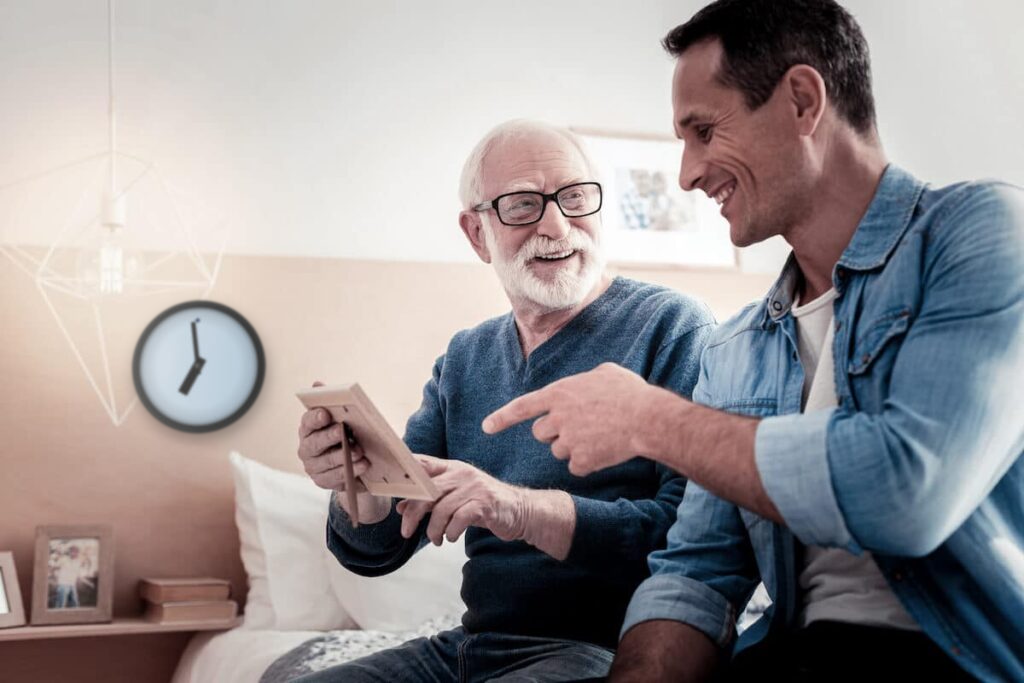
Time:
**6:59**
